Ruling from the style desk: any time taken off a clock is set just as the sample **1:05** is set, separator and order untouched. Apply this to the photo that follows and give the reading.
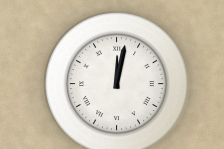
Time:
**12:02**
